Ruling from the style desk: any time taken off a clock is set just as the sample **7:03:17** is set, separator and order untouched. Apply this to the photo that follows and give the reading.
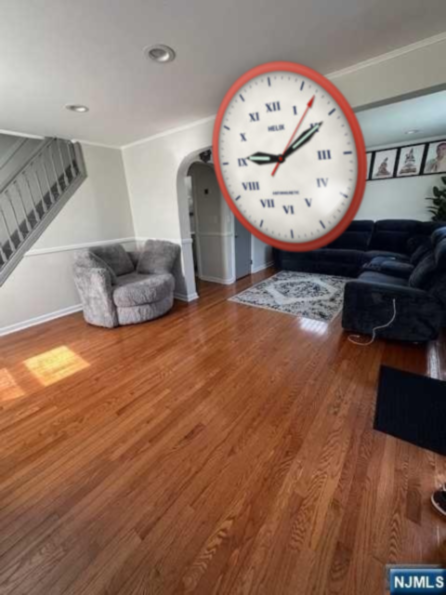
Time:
**9:10:07**
